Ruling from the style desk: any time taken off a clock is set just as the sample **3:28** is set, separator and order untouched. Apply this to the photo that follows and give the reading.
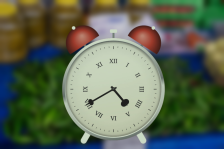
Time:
**4:40**
